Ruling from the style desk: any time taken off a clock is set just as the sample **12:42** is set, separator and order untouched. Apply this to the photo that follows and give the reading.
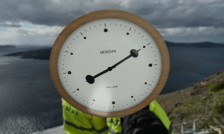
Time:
**8:10**
